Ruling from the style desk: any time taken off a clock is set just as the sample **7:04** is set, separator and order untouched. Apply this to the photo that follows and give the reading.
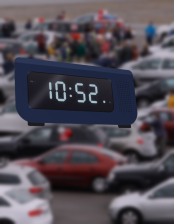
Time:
**10:52**
